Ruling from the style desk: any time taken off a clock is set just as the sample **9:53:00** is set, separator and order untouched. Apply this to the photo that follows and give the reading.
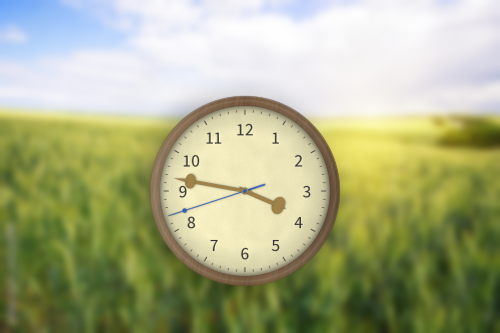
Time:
**3:46:42**
